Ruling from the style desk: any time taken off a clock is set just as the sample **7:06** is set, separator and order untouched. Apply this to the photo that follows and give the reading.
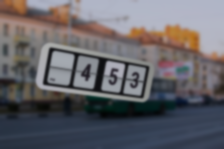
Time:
**4:53**
